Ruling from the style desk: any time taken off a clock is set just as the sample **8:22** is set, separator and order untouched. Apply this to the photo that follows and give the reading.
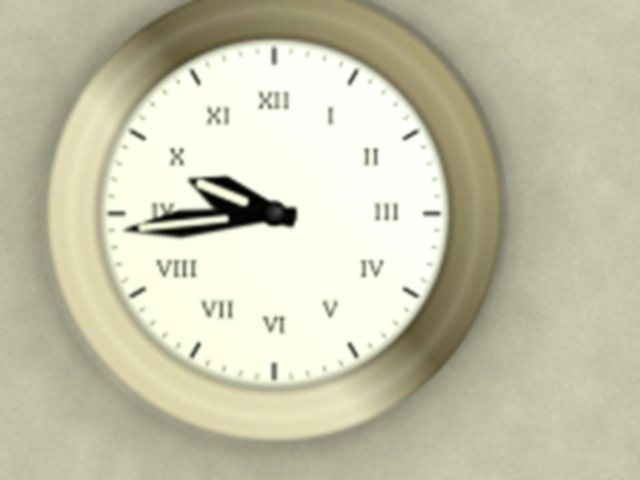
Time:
**9:44**
